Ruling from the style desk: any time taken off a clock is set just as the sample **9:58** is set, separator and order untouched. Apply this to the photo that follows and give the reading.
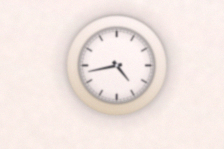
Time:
**4:43**
